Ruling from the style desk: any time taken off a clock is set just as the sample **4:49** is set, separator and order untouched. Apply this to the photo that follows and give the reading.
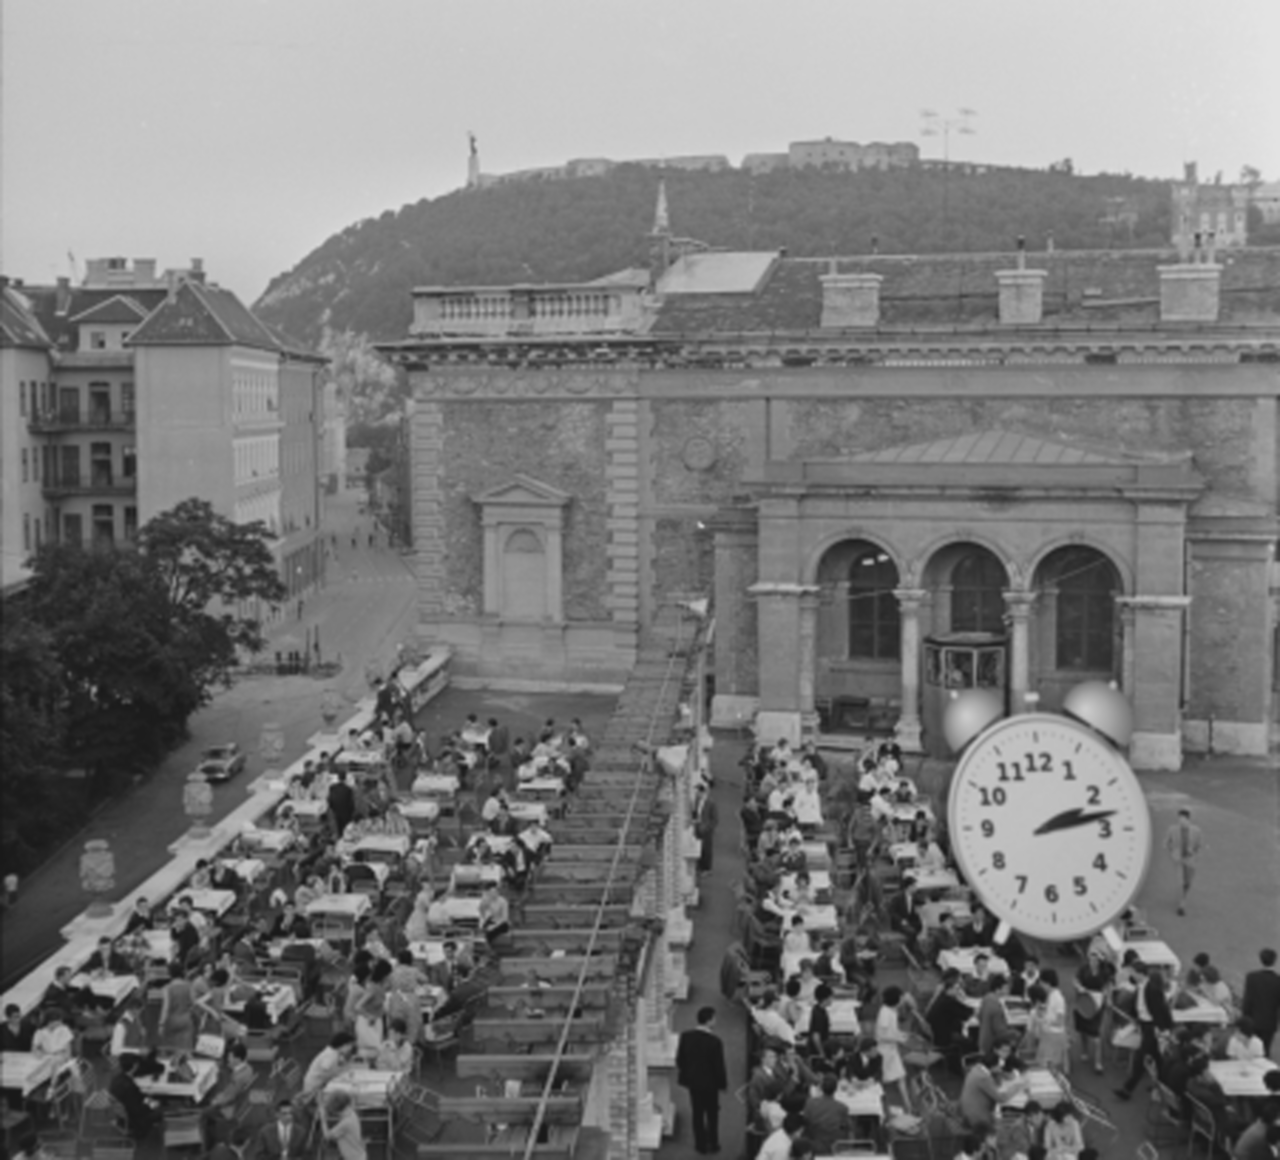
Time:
**2:13**
